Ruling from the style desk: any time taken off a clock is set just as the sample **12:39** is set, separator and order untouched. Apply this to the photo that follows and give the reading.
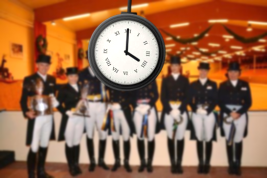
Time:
**4:00**
